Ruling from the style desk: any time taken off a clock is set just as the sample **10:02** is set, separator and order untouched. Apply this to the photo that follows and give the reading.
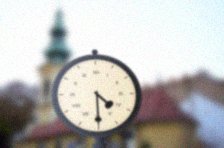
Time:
**4:30**
